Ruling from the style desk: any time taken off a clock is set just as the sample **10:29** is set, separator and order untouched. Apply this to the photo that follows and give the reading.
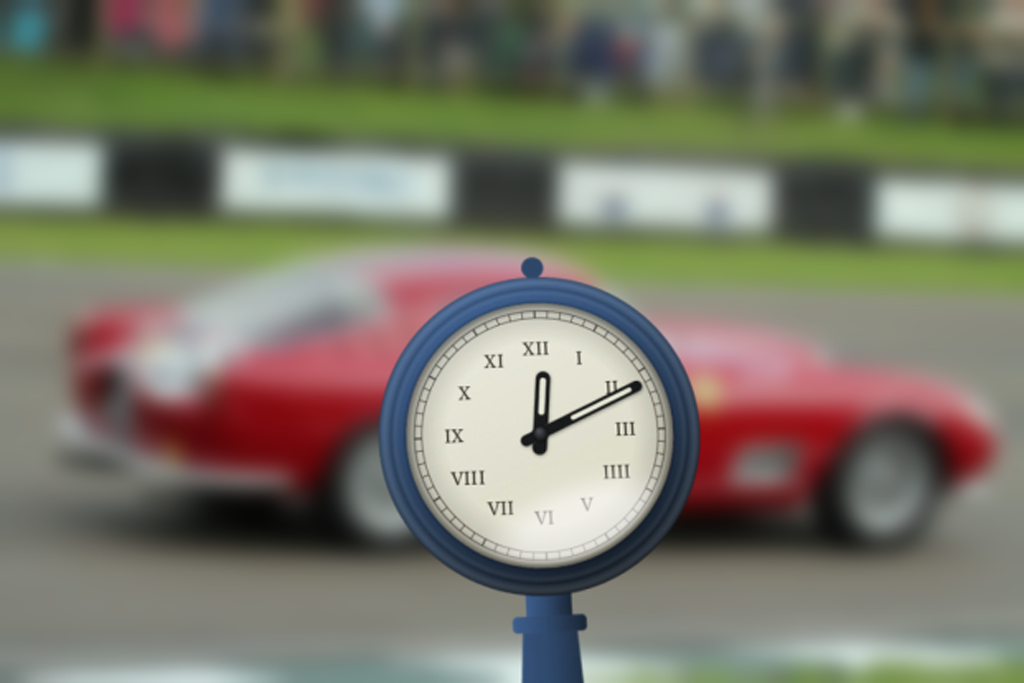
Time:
**12:11**
